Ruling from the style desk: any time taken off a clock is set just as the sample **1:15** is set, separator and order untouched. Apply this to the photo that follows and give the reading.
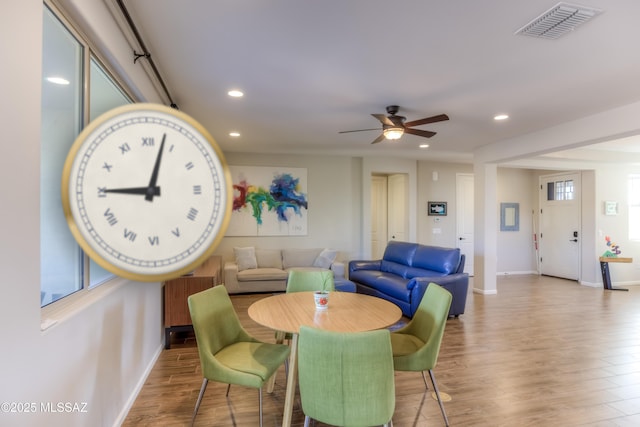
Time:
**9:03**
